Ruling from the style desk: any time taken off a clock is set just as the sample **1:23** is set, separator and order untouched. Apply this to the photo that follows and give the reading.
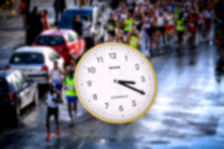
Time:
**3:20**
